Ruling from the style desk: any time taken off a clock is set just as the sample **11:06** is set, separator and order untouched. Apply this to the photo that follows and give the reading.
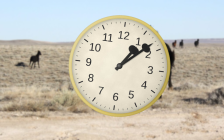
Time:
**1:08**
